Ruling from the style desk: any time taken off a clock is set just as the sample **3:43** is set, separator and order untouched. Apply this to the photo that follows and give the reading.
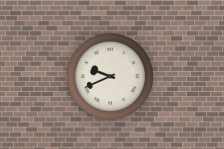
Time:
**9:41**
